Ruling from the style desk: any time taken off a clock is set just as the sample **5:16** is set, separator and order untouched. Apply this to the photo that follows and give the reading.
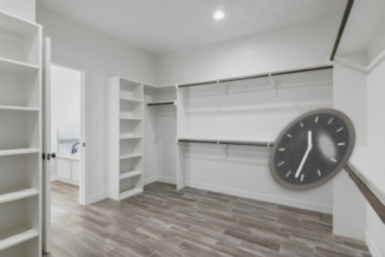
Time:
**11:32**
